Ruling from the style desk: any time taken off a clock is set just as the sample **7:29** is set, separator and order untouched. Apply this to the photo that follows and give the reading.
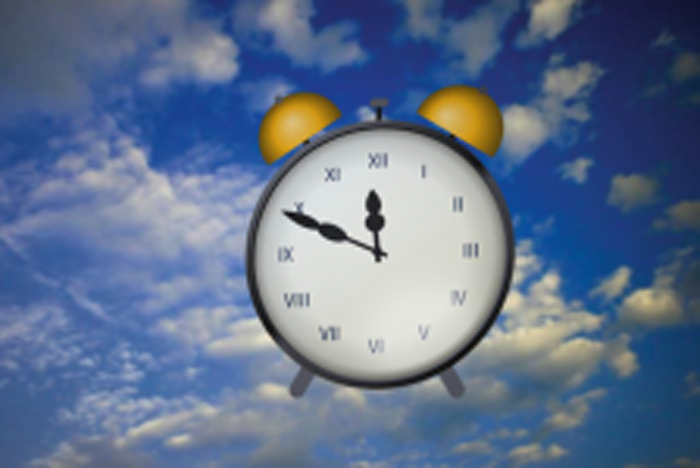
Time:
**11:49**
